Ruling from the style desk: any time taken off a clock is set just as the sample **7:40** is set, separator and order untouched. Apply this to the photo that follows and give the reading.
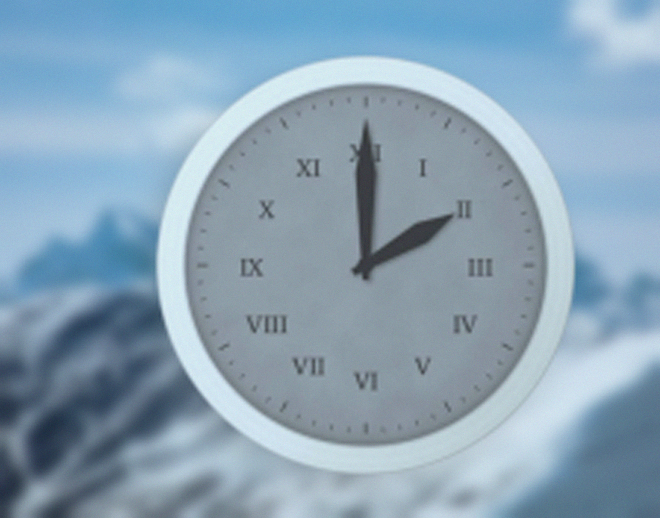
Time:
**2:00**
